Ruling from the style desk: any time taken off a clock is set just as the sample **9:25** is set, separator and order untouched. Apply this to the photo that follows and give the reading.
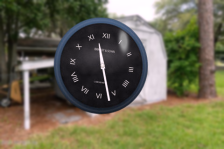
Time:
**11:27**
